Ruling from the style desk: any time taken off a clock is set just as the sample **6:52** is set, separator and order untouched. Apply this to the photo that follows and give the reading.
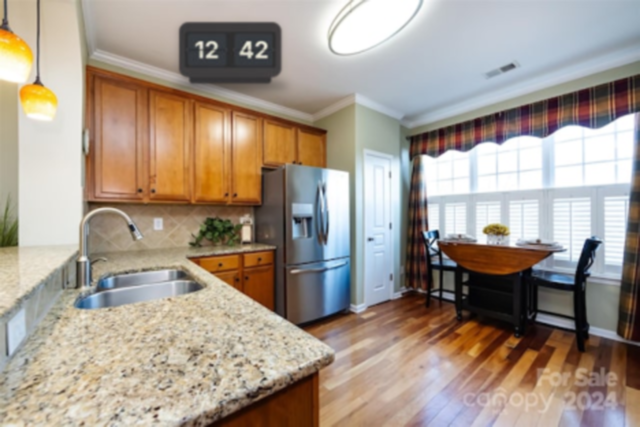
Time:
**12:42**
